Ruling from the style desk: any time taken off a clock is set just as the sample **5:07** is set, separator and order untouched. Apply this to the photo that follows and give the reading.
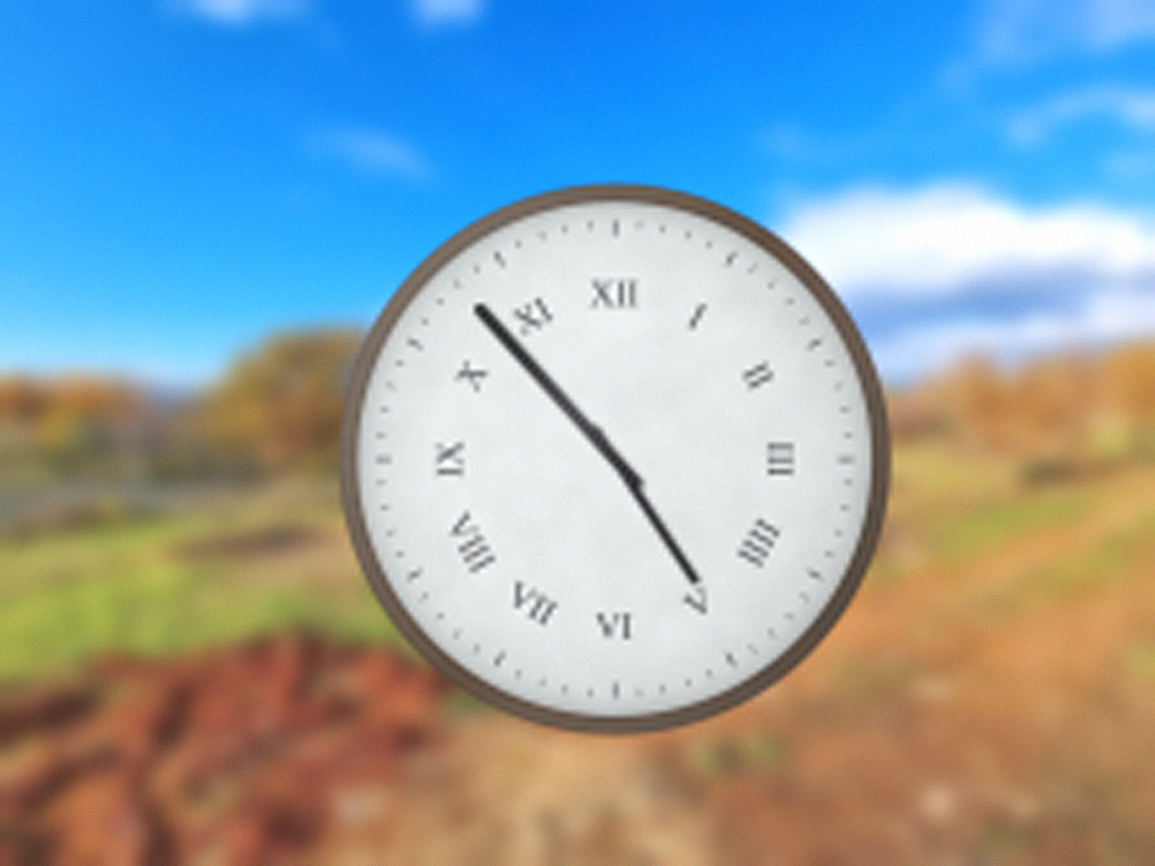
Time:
**4:53**
